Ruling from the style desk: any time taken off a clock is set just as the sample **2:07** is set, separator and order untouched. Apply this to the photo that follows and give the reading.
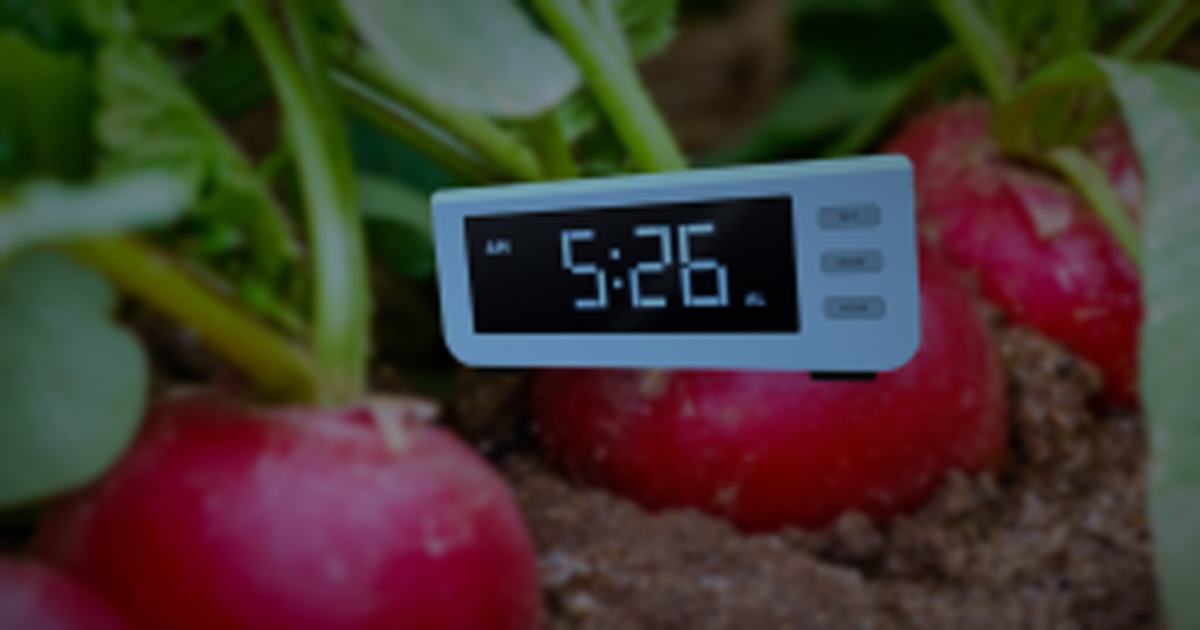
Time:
**5:26**
